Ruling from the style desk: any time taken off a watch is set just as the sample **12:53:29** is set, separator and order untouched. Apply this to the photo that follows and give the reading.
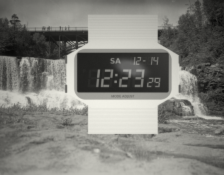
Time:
**12:23:29**
